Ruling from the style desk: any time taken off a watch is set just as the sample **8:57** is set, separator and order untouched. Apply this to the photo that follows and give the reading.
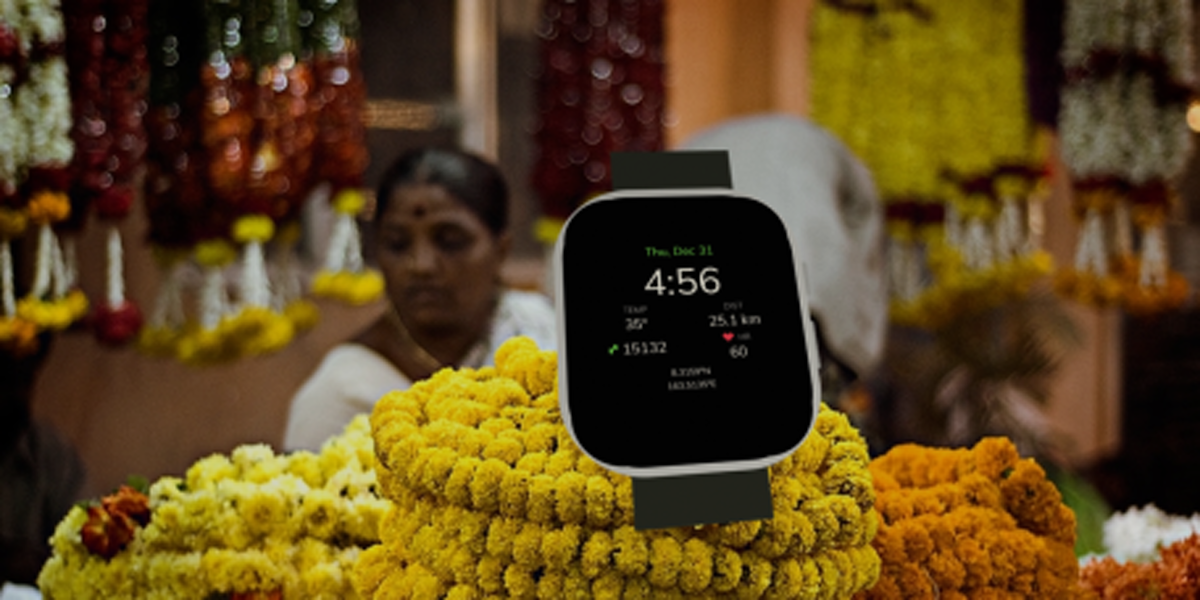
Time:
**4:56**
